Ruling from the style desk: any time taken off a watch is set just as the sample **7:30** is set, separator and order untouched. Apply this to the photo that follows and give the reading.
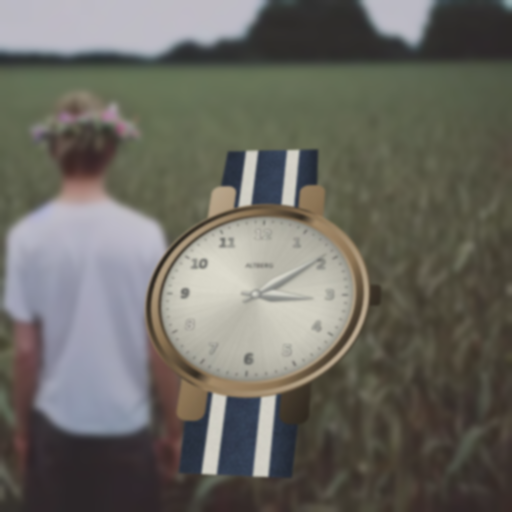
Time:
**3:09**
